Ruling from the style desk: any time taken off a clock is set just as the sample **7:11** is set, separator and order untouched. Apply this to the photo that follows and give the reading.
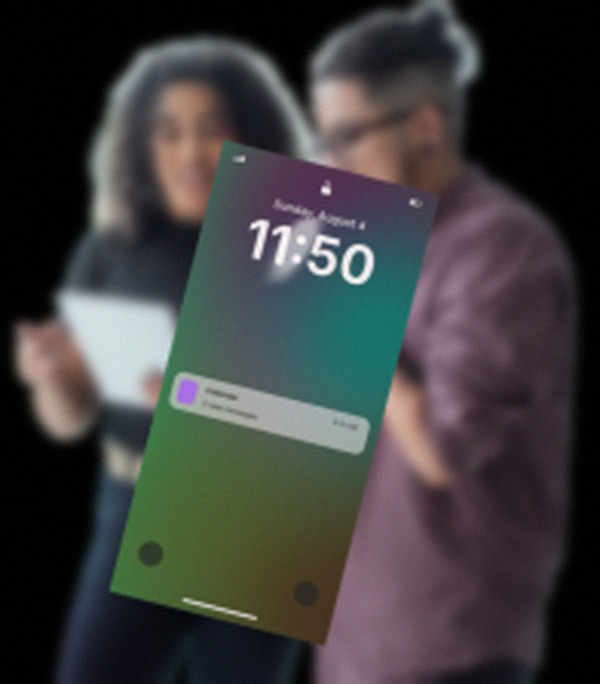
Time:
**11:50**
